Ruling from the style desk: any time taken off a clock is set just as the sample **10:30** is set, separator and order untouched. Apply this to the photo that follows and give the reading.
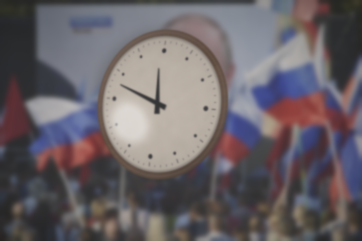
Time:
**11:48**
